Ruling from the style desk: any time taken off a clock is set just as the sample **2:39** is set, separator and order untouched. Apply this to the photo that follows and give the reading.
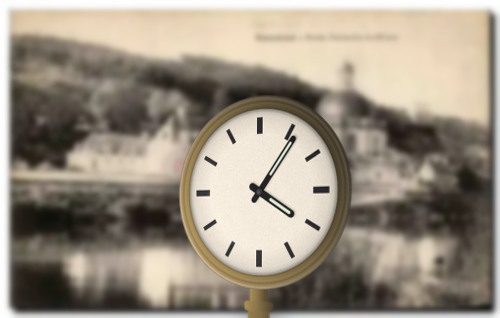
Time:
**4:06**
